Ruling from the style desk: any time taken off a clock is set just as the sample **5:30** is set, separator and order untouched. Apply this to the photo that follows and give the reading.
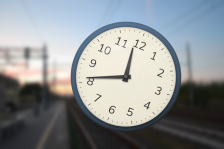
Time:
**11:41**
